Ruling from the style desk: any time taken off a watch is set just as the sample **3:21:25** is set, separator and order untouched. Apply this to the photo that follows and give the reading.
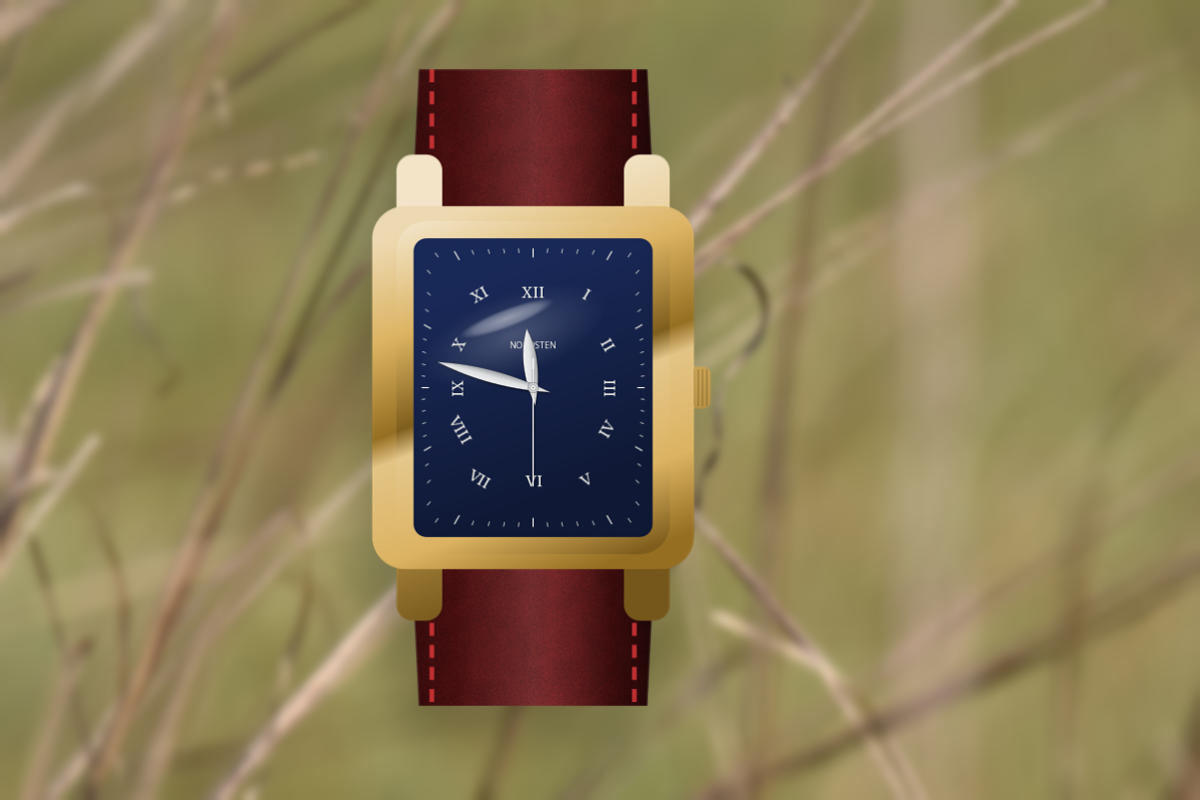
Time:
**11:47:30**
